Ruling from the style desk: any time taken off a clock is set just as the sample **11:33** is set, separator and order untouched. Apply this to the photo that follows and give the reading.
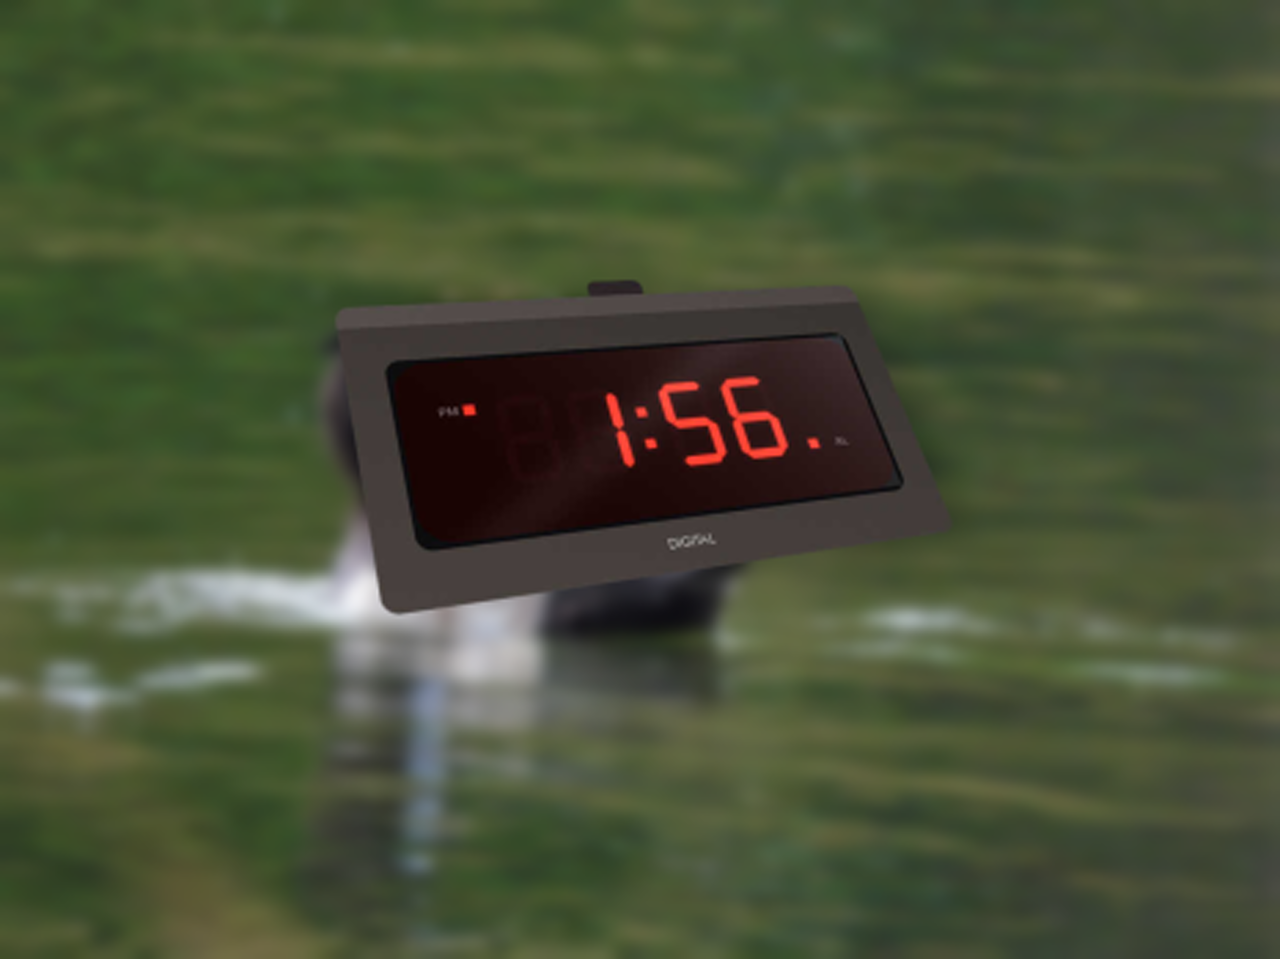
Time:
**1:56**
